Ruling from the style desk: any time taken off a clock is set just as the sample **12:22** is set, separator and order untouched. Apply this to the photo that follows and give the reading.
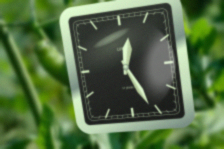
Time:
**12:26**
